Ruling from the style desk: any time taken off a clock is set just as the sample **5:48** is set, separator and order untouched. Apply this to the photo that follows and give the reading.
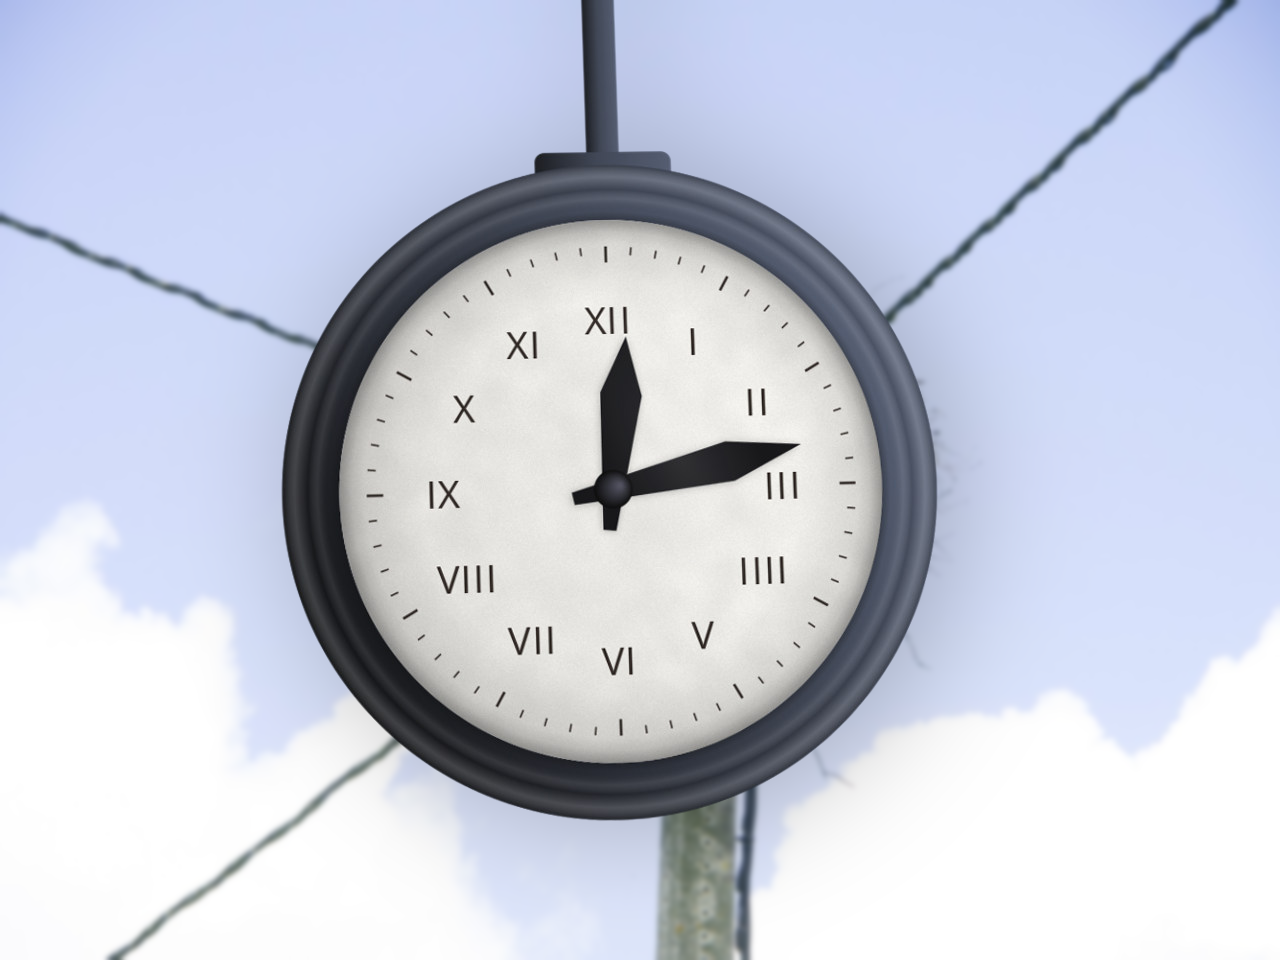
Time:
**12:13**
